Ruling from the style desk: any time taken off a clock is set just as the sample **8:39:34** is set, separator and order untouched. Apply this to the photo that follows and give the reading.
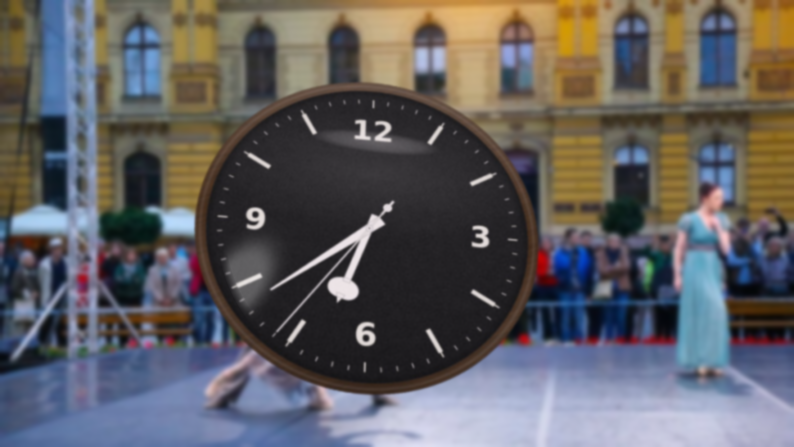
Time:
**6:38:36**
